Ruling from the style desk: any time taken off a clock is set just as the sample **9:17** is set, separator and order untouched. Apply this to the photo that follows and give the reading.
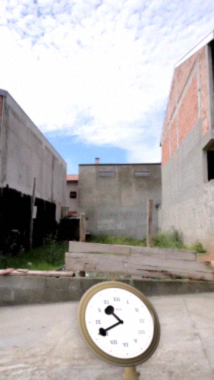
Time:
**10:41**
